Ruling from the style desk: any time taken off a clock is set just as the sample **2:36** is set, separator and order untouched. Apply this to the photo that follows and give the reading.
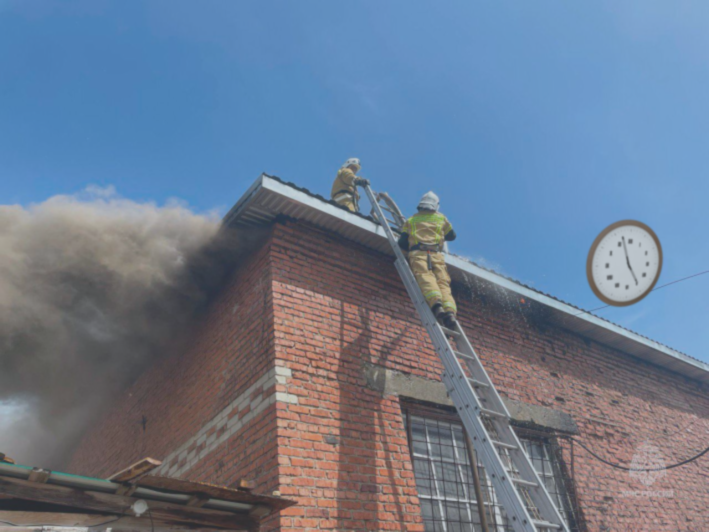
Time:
**4:57**
